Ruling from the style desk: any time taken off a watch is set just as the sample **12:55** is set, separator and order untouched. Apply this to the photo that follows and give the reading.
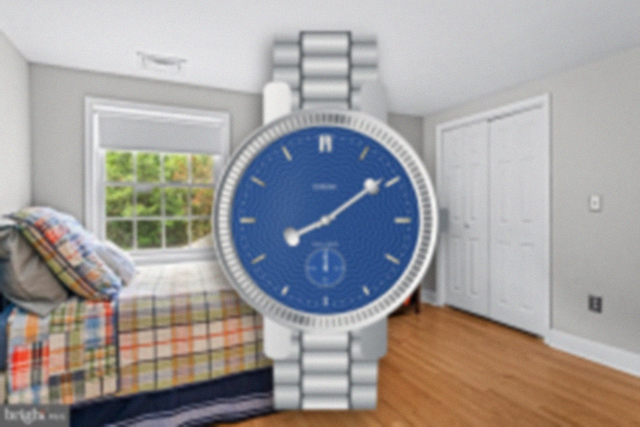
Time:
**8:09**
